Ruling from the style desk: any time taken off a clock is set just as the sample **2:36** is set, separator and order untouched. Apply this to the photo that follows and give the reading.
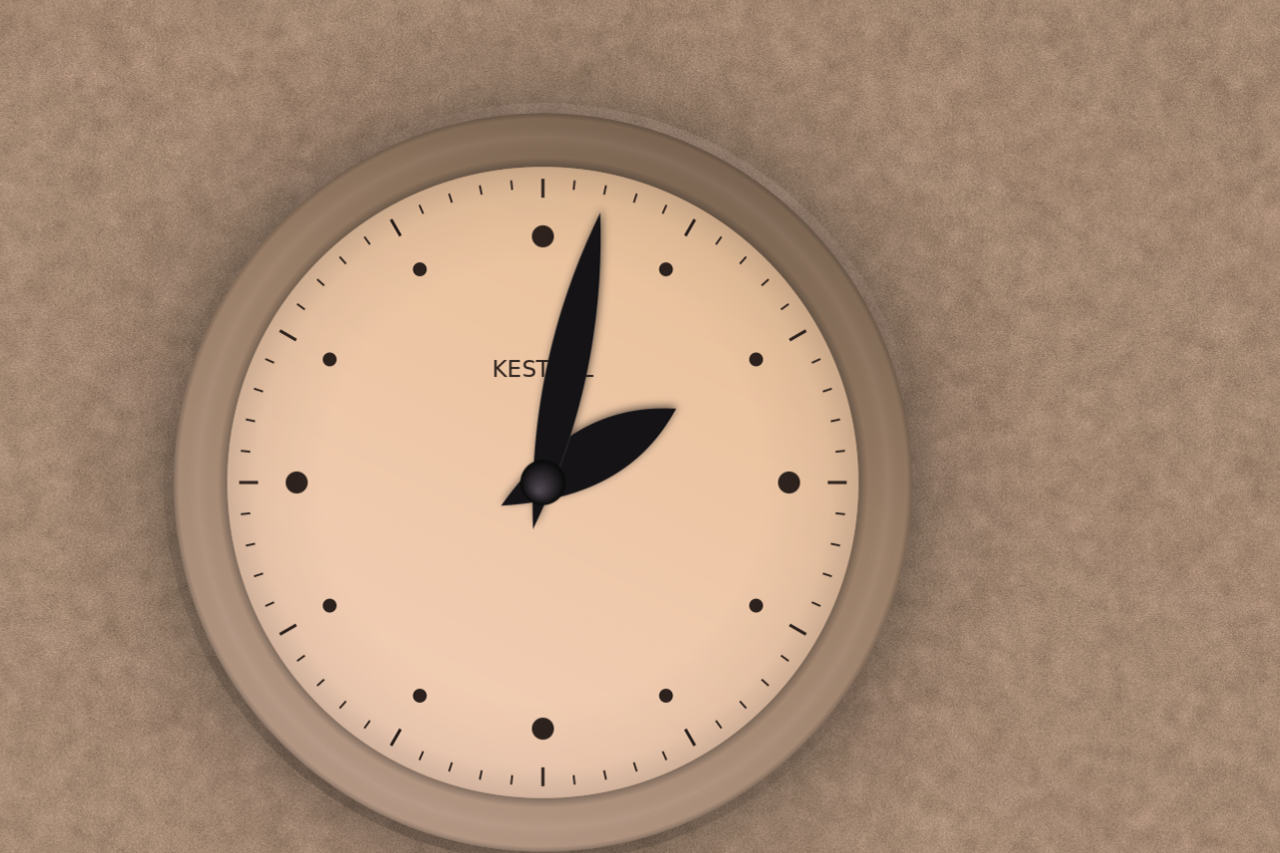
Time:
**2:02**
